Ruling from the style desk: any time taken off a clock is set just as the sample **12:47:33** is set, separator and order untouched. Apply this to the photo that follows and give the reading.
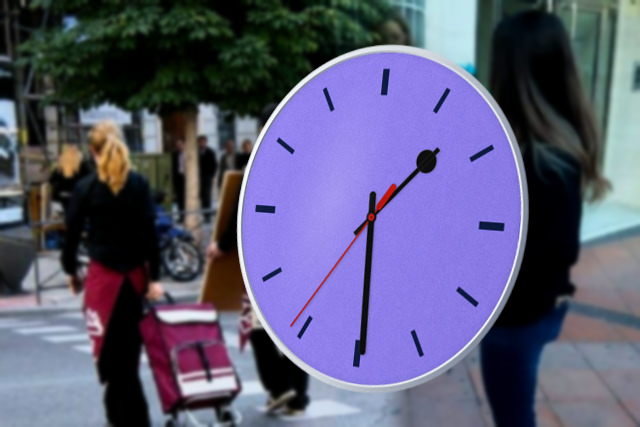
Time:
**1:29:36**
